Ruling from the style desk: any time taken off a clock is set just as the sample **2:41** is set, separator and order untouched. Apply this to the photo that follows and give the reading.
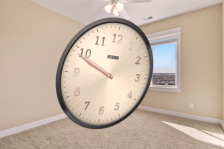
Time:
**9:49**
